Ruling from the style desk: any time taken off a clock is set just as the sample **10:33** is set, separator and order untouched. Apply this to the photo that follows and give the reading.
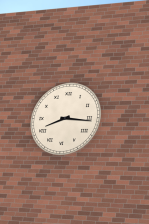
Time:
**8:16**
